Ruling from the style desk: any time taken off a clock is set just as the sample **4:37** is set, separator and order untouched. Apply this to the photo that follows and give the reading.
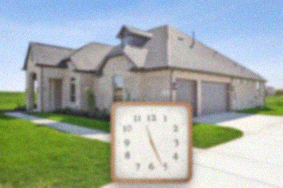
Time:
**11:26**
